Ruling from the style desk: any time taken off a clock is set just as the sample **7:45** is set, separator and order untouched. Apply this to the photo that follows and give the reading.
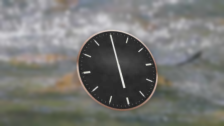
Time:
**6:00**
